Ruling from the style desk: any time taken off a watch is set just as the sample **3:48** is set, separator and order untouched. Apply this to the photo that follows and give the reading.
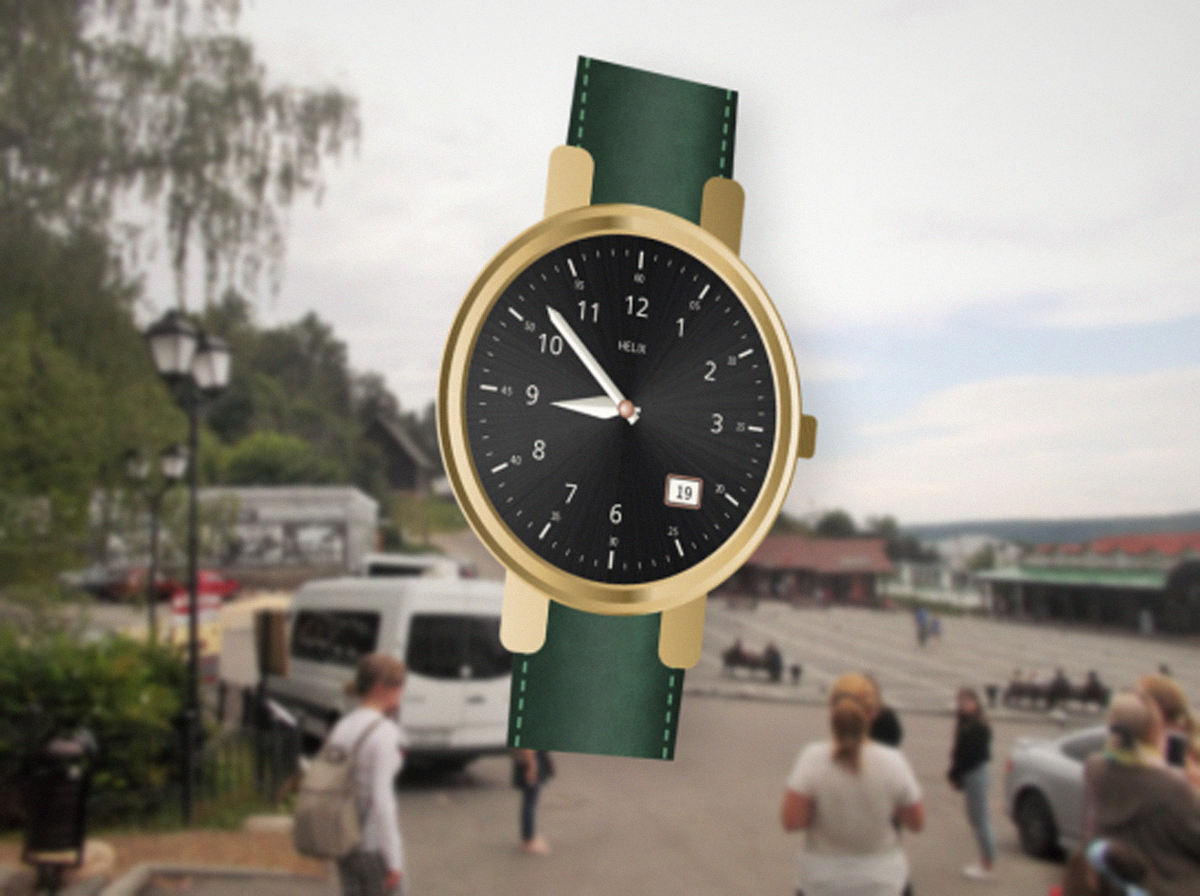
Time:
**8:52**
